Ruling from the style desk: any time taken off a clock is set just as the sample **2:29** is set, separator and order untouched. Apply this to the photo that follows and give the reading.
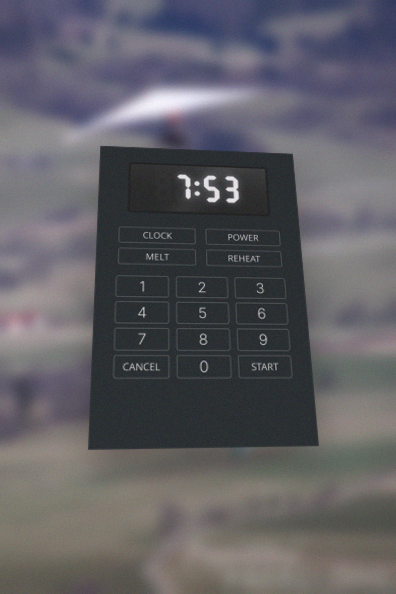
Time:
**7:53**
